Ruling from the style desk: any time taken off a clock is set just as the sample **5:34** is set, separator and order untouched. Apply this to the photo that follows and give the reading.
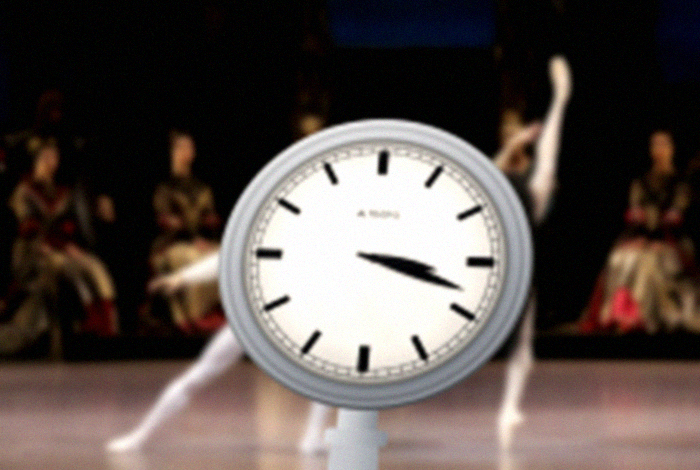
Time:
**3:18**
